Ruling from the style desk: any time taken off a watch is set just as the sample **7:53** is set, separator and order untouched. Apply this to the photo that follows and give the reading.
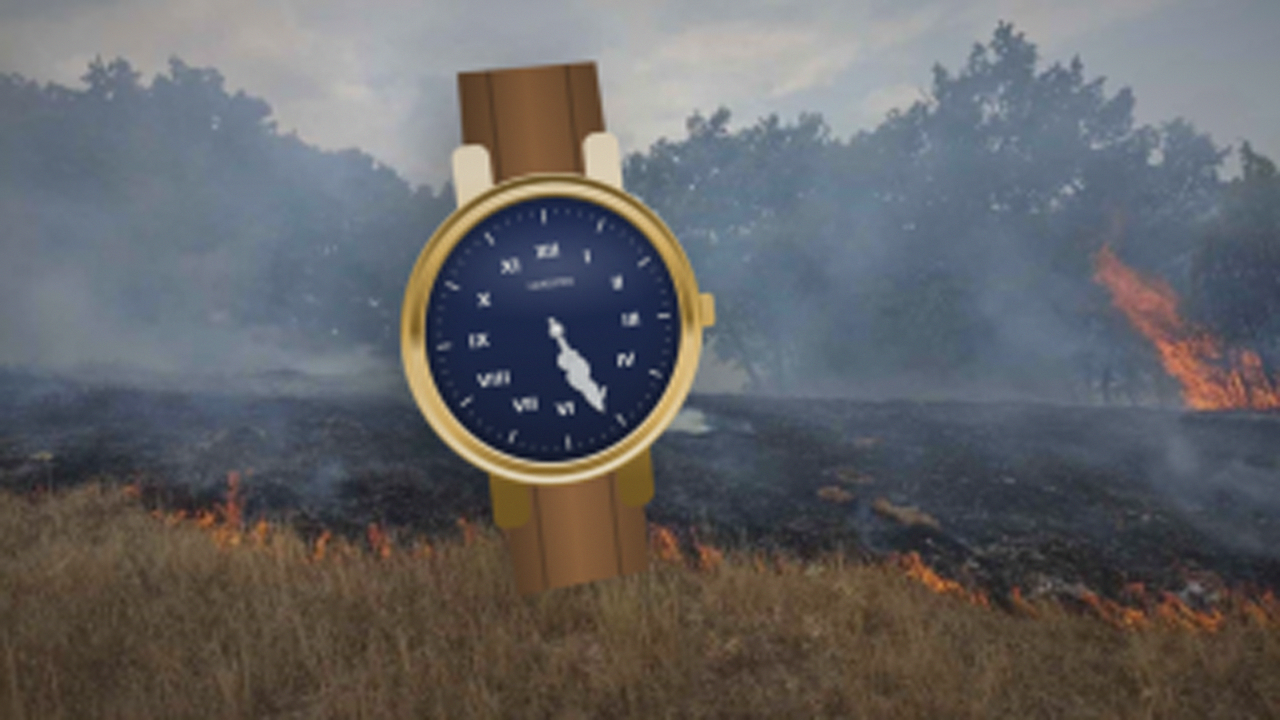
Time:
**5:26**
